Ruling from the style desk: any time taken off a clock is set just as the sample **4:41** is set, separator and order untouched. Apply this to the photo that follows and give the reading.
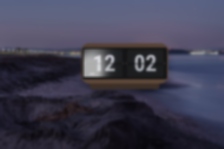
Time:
**12:02**
